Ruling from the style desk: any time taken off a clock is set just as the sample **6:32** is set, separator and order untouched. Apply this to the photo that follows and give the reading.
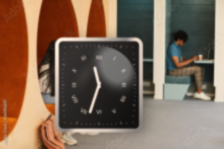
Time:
**11:33**
